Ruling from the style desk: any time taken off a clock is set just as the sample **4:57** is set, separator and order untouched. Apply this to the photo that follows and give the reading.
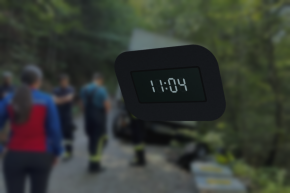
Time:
**11:04**
